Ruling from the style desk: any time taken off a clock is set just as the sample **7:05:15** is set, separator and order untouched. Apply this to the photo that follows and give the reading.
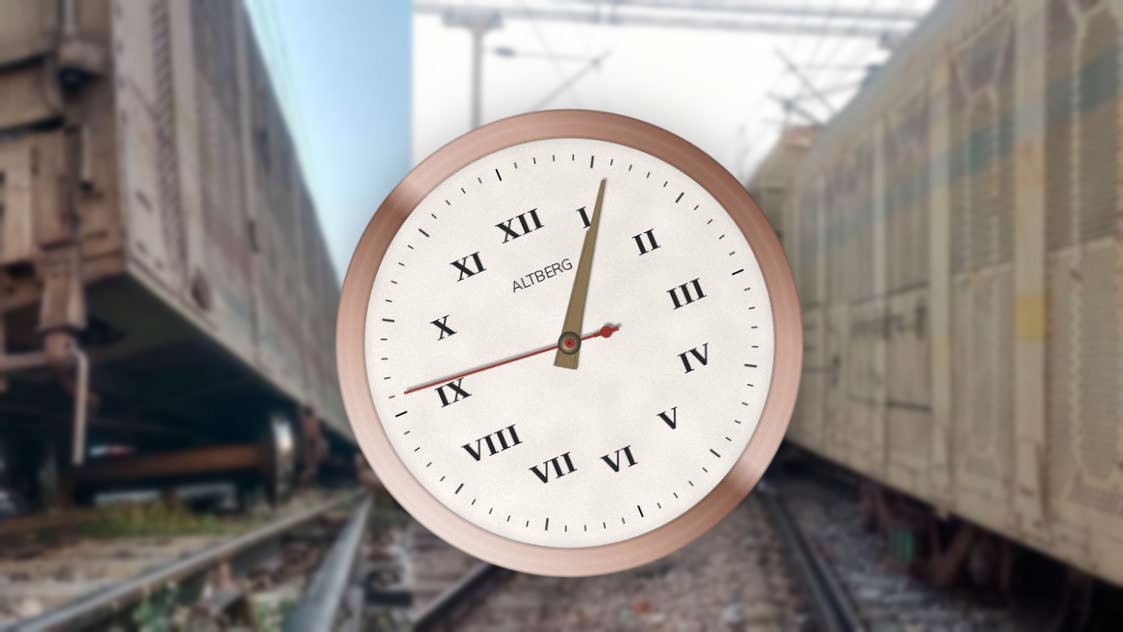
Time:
**1:05:46**
